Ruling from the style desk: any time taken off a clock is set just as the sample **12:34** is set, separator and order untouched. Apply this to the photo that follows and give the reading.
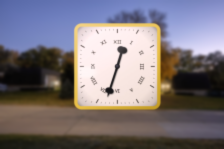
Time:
**12:33**
